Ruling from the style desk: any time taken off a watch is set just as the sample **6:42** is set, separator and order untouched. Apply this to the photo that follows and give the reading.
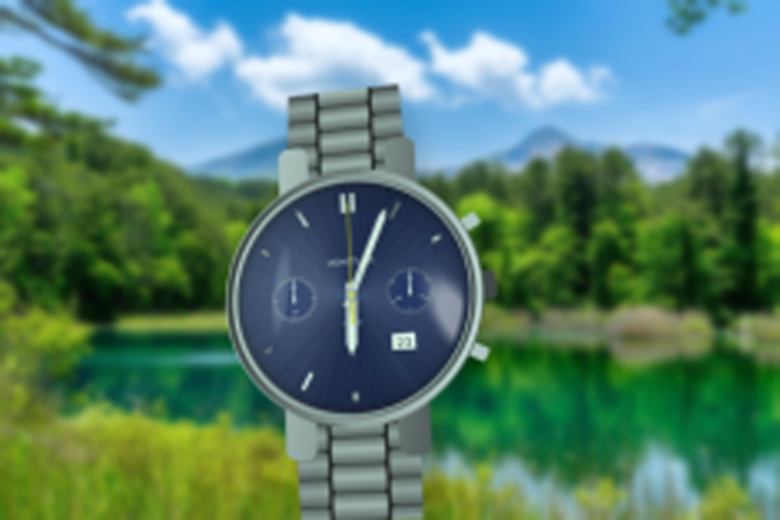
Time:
**6:04**
